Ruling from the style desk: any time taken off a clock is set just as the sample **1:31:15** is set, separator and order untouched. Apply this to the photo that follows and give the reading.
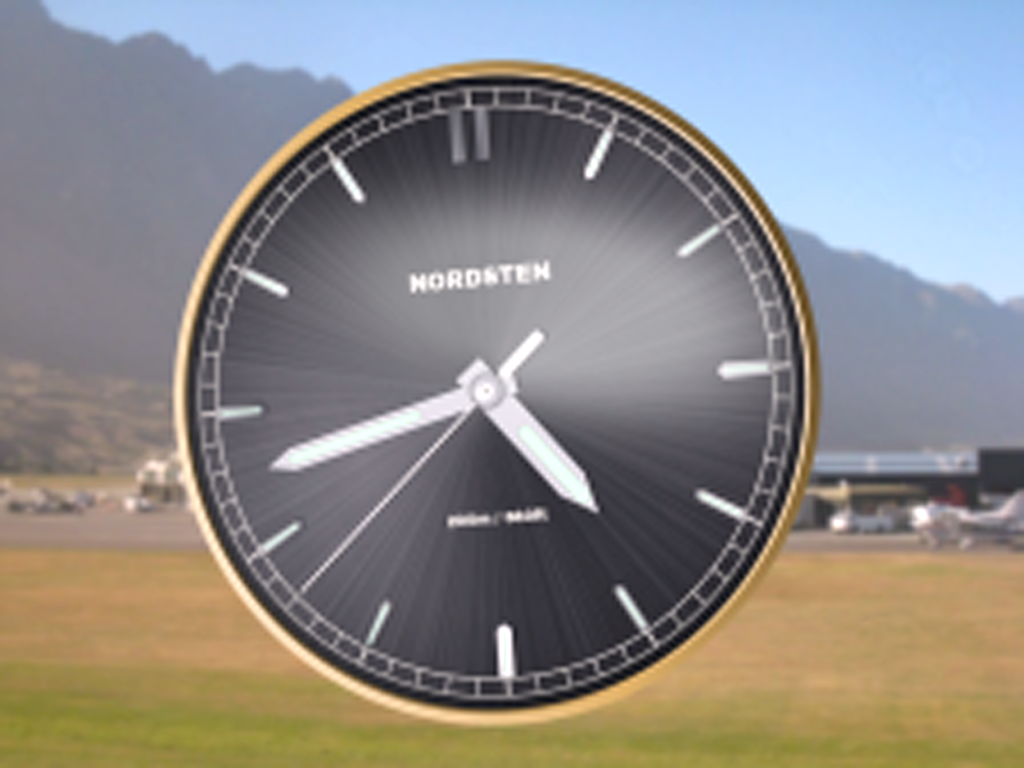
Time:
**4:42:38**
